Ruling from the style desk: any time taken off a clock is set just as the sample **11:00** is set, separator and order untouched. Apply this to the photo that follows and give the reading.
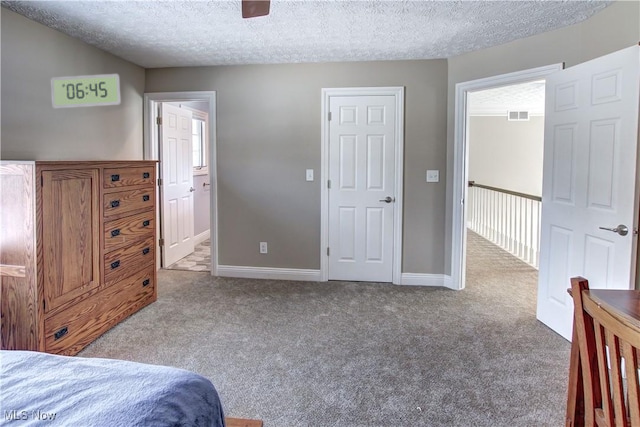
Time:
**6:45**
